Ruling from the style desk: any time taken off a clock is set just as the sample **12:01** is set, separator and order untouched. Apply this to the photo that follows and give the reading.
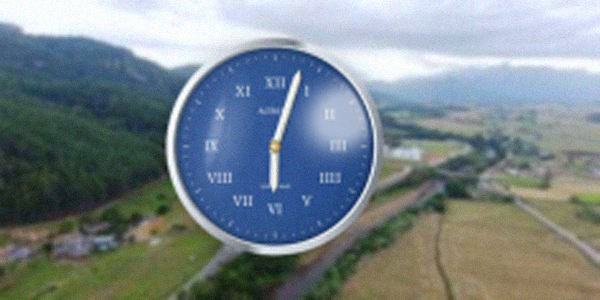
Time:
**6:03**
